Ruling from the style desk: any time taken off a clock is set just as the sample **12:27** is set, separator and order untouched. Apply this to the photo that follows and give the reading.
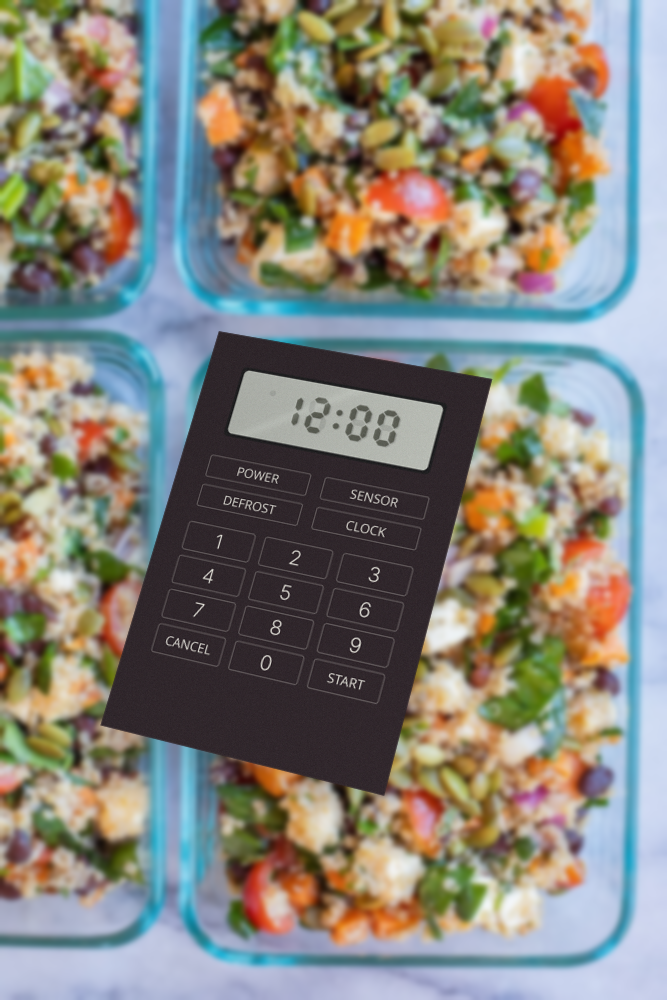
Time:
**12:00**
